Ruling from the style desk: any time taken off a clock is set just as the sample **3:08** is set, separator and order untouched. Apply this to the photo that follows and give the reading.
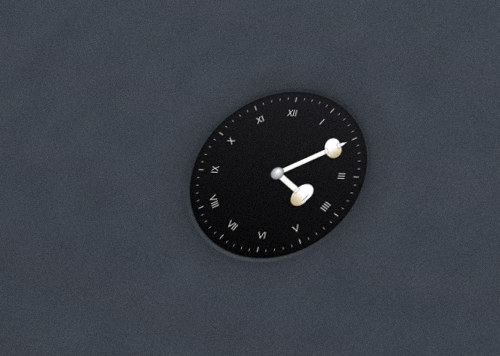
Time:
**4:10**
